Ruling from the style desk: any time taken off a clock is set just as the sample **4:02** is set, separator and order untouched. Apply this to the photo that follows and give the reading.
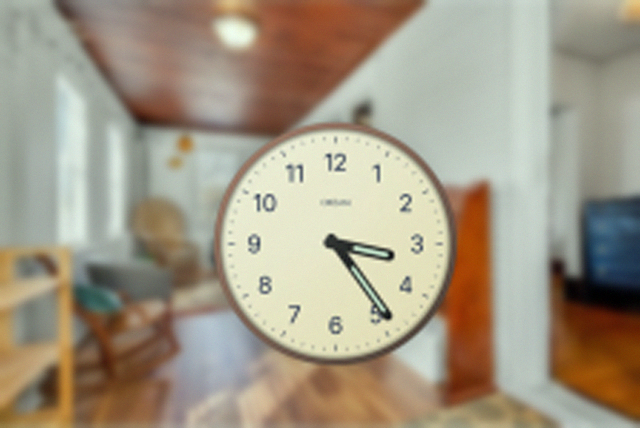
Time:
**3:24**
